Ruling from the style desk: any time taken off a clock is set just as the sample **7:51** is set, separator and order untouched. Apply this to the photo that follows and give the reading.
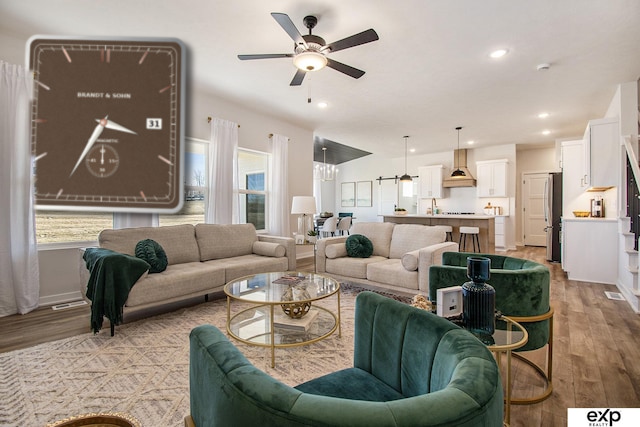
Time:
**3:35**
